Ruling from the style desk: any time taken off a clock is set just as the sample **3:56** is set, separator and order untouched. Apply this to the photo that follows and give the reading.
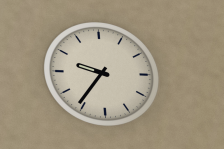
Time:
**9:36**
